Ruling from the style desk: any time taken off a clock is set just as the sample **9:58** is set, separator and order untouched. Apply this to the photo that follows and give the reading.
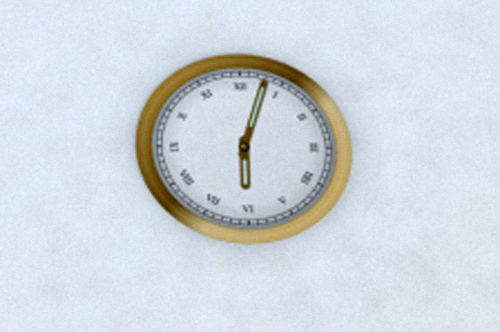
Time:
**6:03**
